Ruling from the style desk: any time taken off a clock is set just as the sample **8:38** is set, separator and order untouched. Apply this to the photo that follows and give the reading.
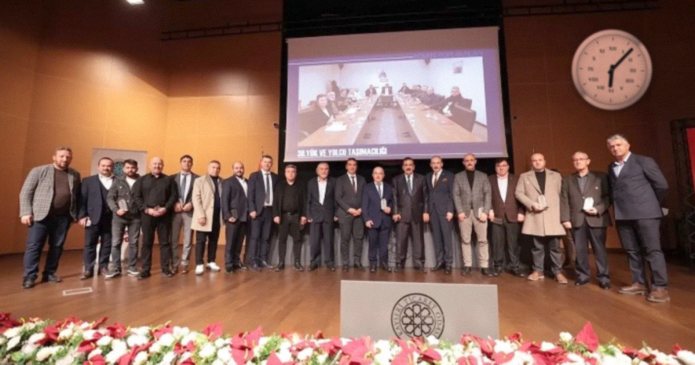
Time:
**6:07**
